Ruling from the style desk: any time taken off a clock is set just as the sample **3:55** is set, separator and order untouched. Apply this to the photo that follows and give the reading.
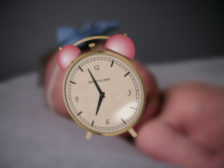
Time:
**6:57**
